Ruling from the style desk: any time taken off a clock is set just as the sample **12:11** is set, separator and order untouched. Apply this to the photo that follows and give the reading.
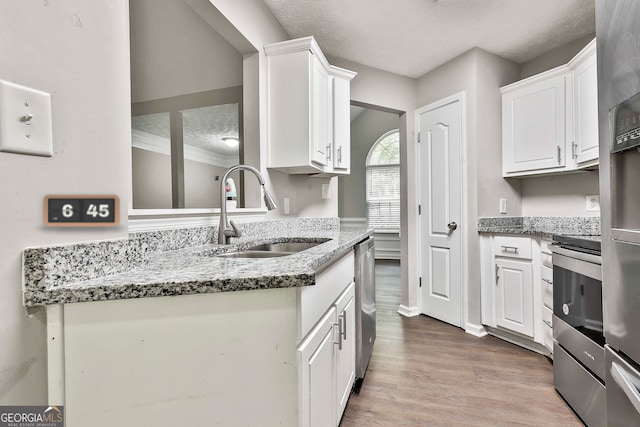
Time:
**6:45**
